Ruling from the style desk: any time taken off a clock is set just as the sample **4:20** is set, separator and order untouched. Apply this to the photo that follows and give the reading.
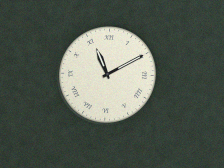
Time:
**11:10**
